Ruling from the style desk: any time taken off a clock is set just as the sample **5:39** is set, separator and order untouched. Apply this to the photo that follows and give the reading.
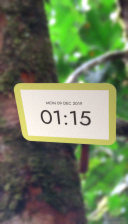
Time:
**1:15**
